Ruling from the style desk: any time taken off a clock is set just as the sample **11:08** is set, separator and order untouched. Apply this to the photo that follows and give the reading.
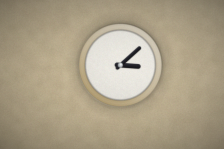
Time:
**3:08**
